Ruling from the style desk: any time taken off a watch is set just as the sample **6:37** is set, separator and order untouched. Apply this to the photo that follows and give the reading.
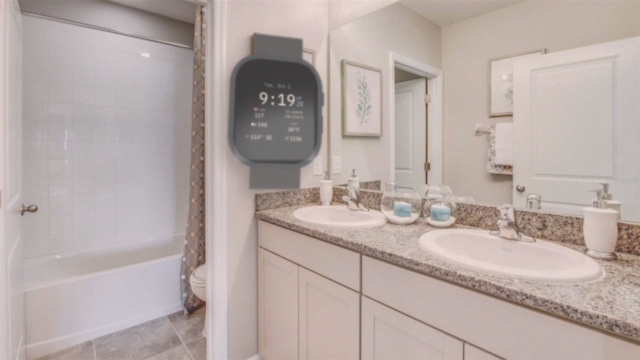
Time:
**9:19**
